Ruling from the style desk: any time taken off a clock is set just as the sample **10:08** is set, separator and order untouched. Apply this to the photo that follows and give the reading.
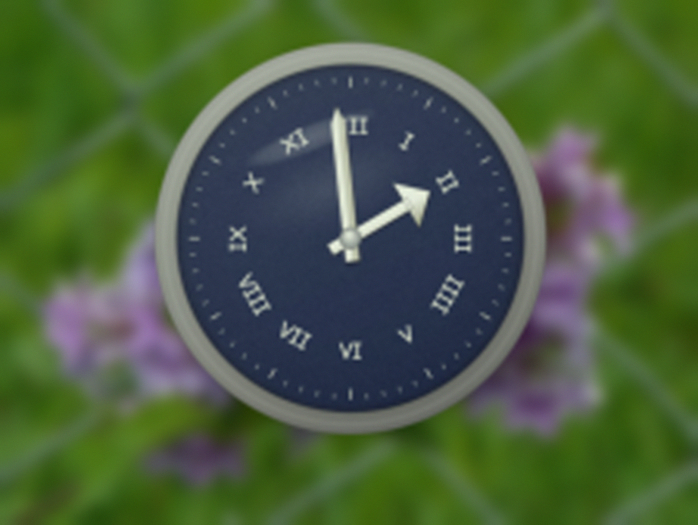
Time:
**1:59**
